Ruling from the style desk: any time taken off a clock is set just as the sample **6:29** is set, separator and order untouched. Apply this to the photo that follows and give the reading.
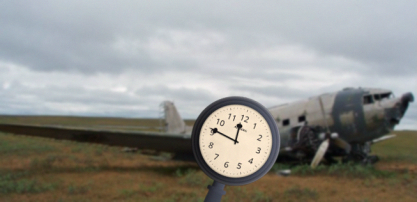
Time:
**11:46**
